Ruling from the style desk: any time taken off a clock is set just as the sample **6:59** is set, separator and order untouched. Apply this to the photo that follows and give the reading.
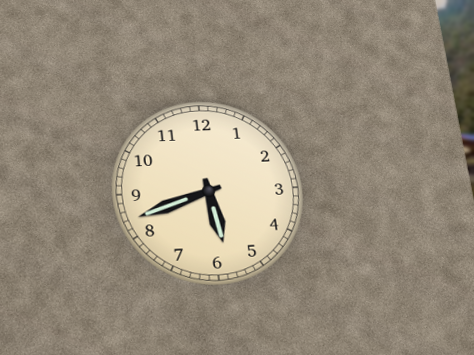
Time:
**5:42**
